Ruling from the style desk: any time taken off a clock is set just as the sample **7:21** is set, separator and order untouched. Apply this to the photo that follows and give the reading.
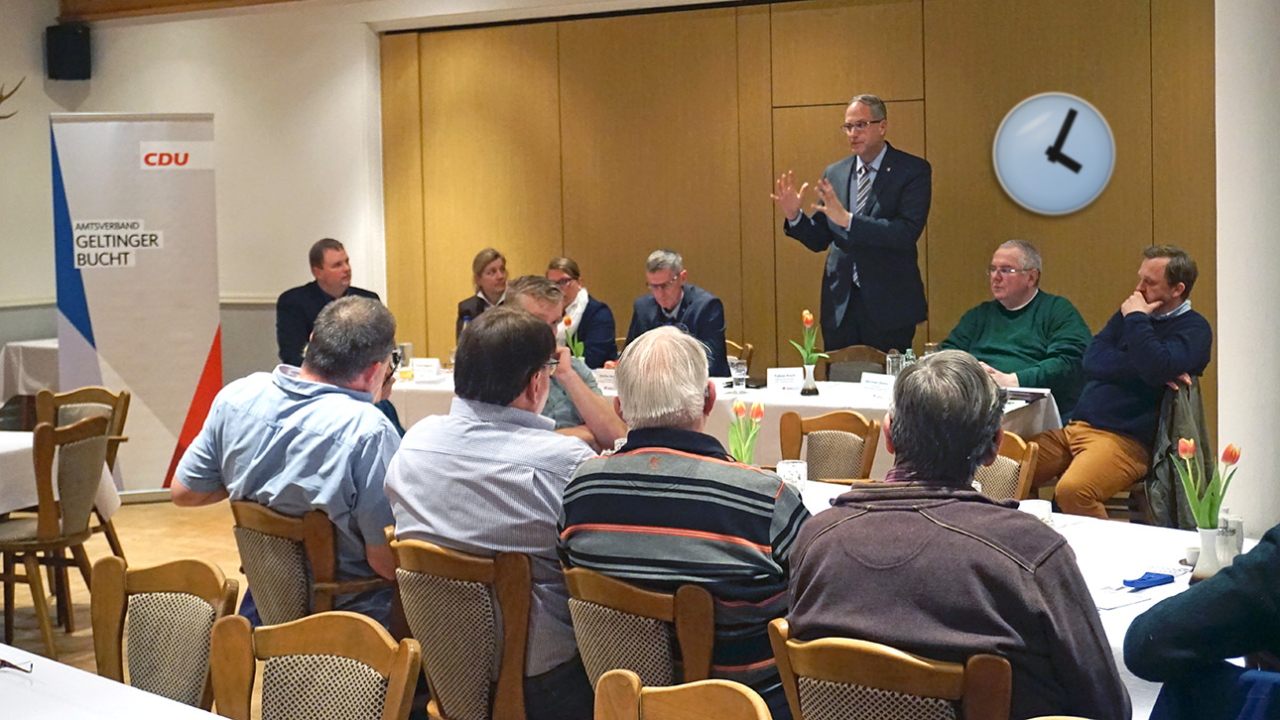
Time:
**4:04**
